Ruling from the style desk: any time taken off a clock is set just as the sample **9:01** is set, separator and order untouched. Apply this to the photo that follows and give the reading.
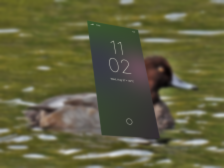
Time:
**11:02**
